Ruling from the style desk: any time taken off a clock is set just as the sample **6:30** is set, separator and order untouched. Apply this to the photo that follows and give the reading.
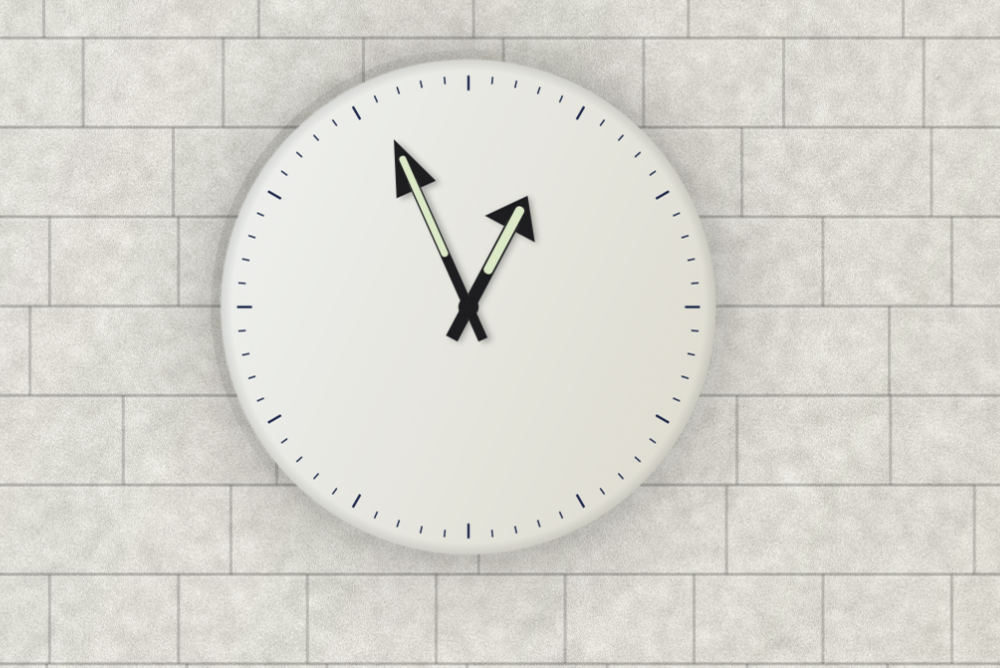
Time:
**12:56**
